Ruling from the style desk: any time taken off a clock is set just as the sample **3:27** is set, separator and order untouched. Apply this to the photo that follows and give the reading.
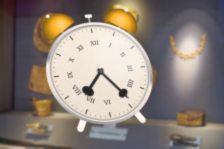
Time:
**7:24**
